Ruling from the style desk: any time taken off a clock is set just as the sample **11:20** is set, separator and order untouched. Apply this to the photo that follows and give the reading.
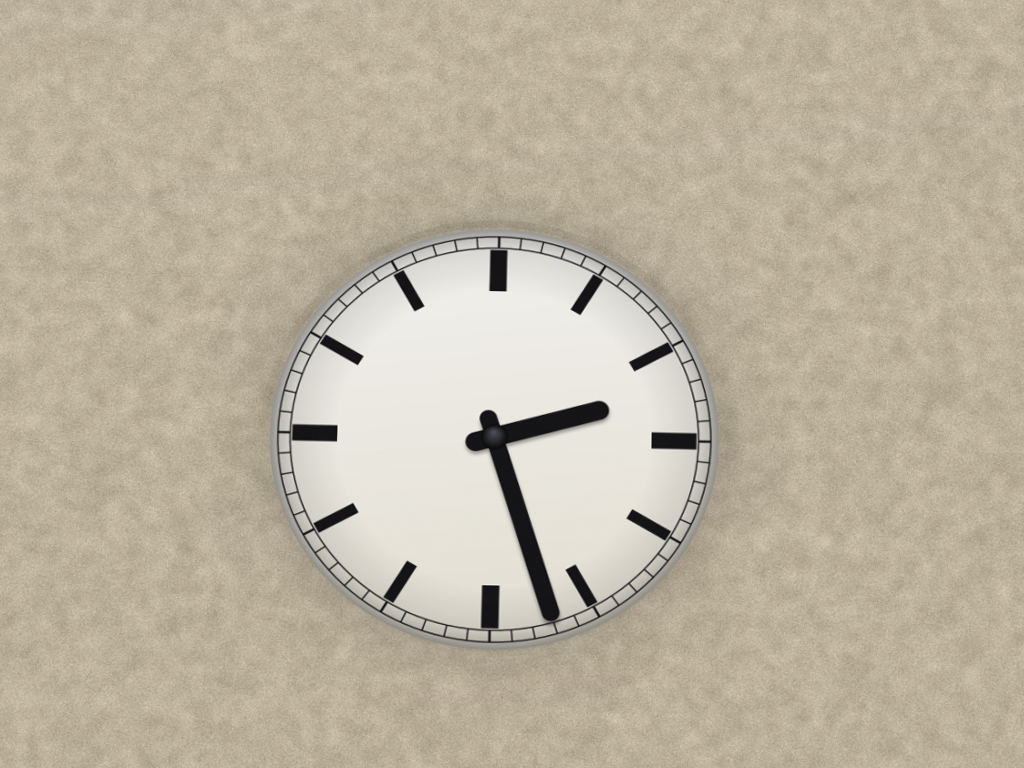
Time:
**2:27**
